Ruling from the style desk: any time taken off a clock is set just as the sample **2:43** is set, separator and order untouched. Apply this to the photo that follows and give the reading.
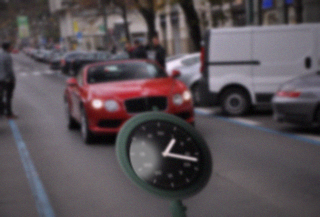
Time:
**1:17**
